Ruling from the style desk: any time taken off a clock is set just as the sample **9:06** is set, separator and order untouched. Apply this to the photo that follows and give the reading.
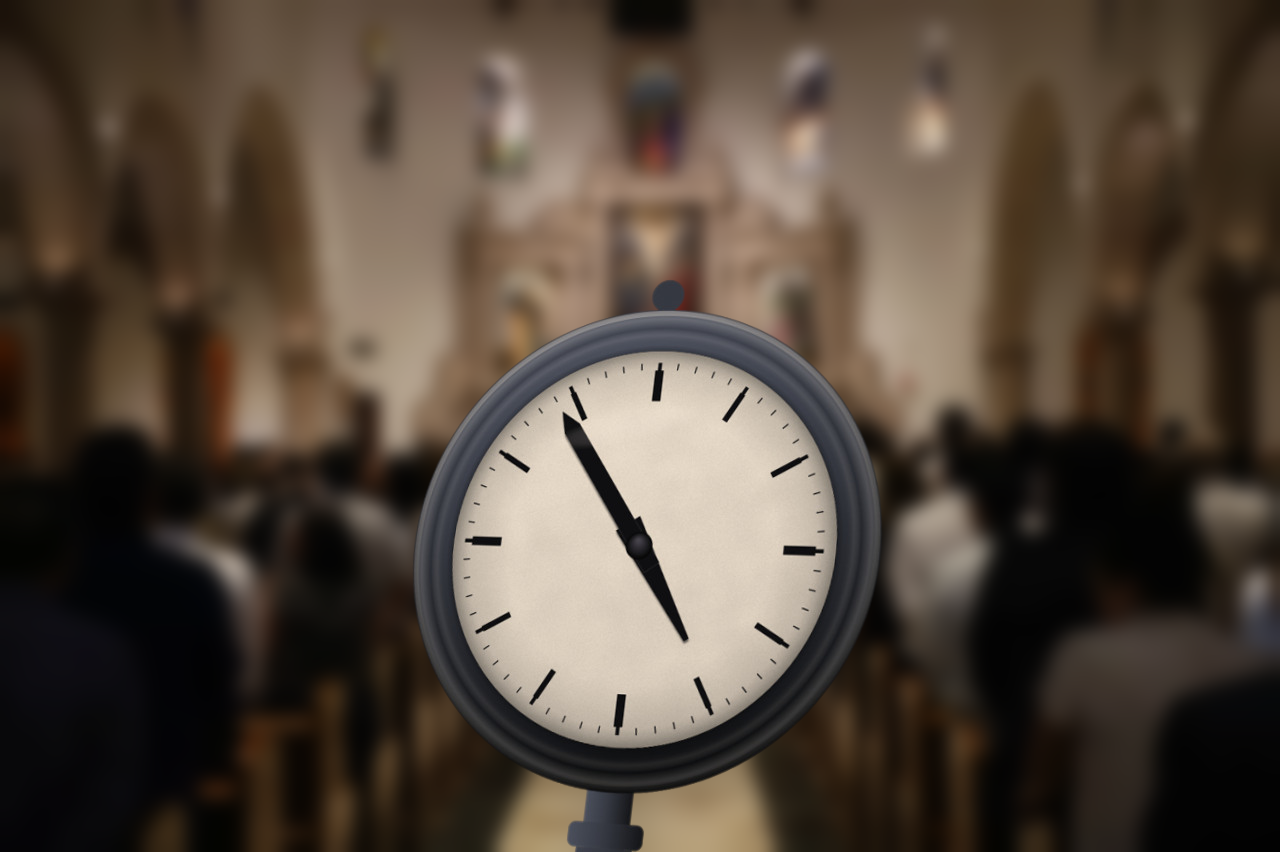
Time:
**4:54**
